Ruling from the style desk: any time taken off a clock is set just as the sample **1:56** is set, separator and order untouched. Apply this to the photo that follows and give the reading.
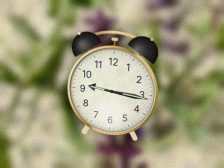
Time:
**9:16**
